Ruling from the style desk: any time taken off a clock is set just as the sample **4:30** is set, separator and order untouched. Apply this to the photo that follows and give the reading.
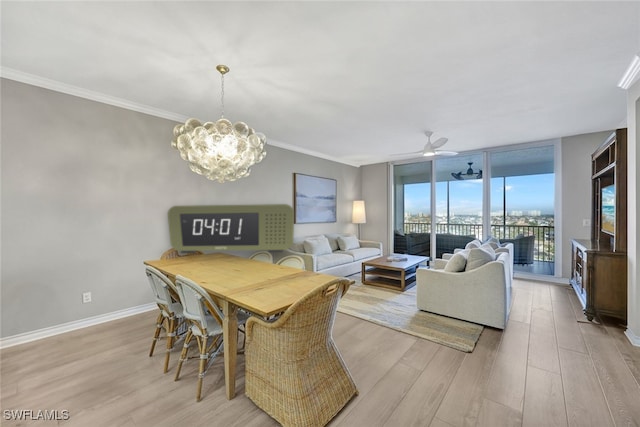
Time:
**4:01**
